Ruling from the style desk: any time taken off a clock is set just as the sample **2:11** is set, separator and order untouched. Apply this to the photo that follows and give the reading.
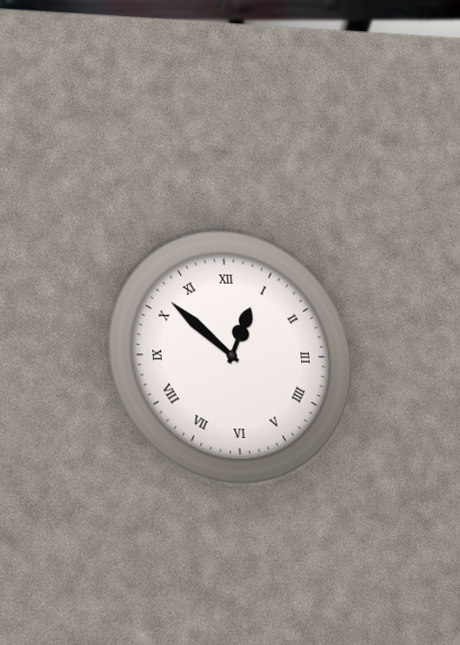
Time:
**12:52**
